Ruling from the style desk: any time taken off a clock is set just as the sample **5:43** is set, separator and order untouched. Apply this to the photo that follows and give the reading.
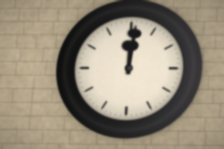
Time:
**12:01**
